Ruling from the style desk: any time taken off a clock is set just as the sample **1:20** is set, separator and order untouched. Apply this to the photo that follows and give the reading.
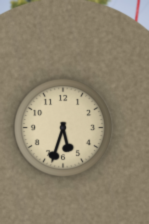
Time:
**5:33**
